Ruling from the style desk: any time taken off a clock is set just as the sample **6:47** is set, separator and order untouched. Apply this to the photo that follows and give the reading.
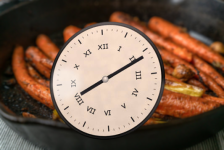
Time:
**8:11**
